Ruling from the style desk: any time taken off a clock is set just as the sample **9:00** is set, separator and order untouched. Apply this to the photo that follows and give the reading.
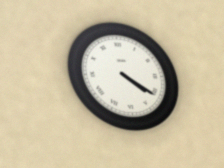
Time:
**4:21**
